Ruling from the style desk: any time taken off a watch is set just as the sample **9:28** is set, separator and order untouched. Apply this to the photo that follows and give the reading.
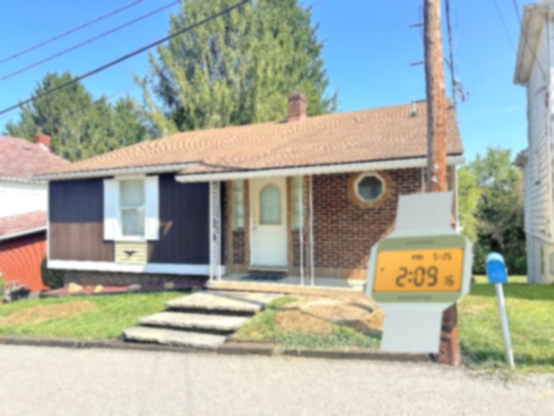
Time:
**2:09**
